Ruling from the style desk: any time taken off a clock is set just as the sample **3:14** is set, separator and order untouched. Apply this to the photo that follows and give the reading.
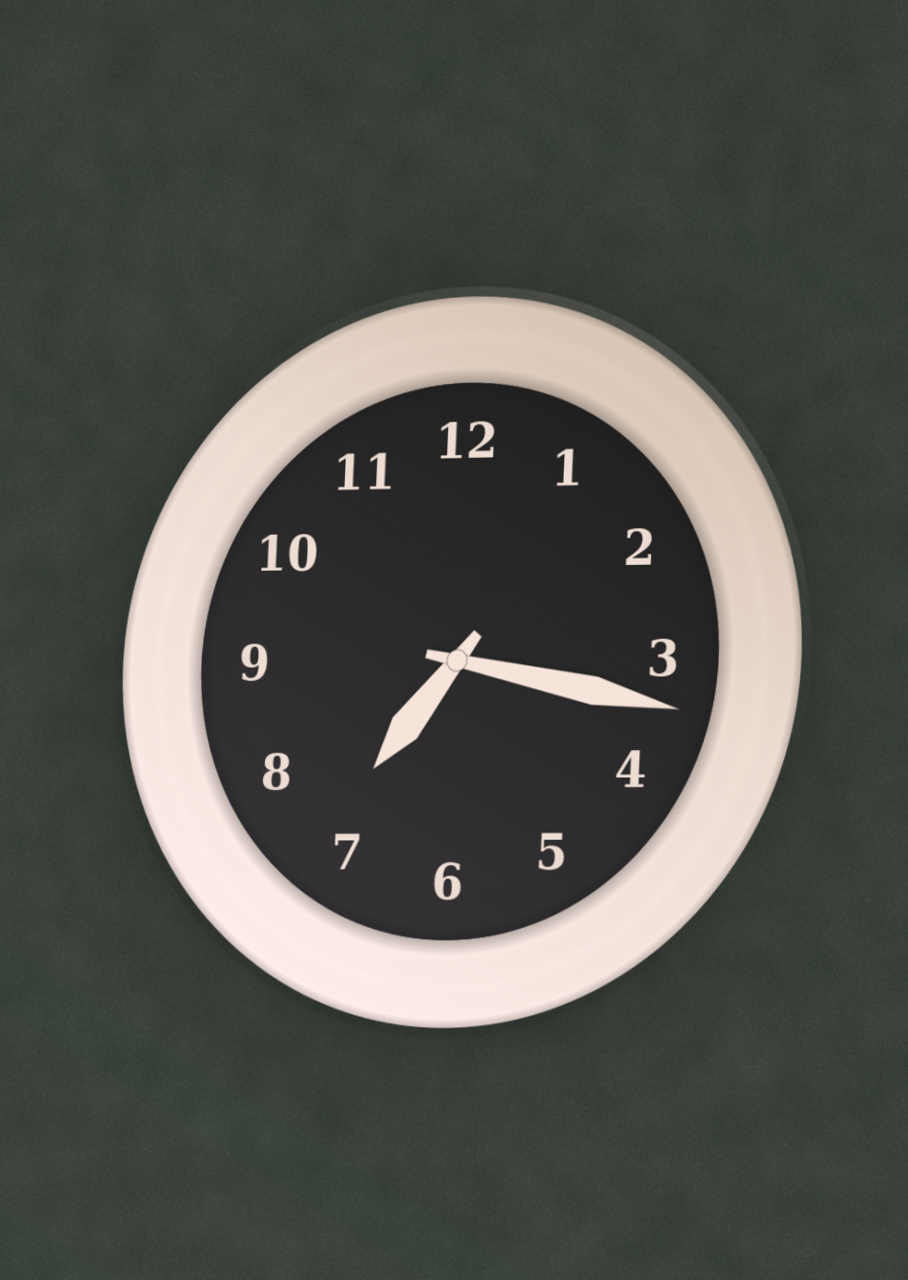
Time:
**7:17**
